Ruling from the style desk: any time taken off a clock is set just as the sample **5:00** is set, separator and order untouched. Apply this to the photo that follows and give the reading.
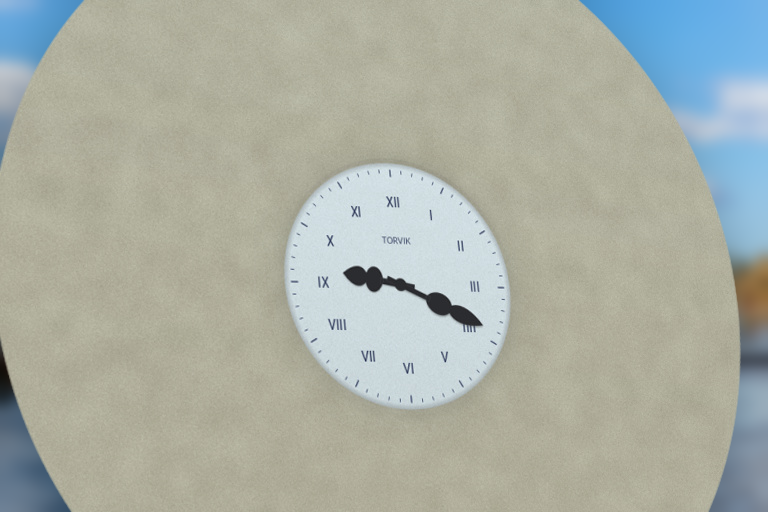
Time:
**9:19**
